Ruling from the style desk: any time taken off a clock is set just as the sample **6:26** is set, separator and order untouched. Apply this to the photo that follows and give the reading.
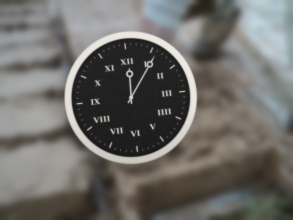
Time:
**12:06**
